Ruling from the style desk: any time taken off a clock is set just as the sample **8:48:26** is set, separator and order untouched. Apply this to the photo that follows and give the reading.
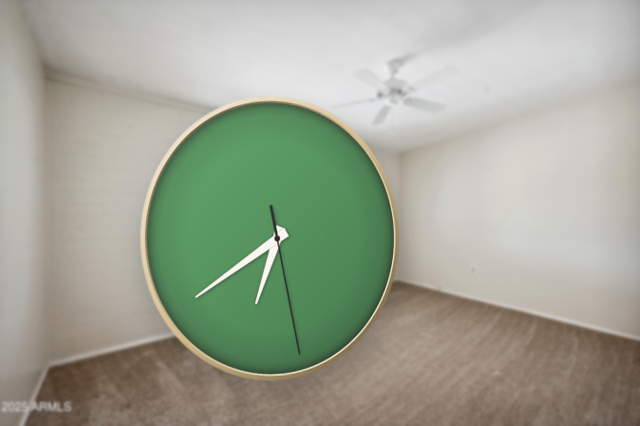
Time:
**6:39:28**
